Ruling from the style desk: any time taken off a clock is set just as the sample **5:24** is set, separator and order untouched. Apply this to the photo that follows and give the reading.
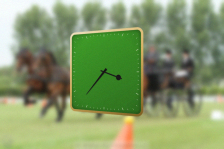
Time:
**3:37**
